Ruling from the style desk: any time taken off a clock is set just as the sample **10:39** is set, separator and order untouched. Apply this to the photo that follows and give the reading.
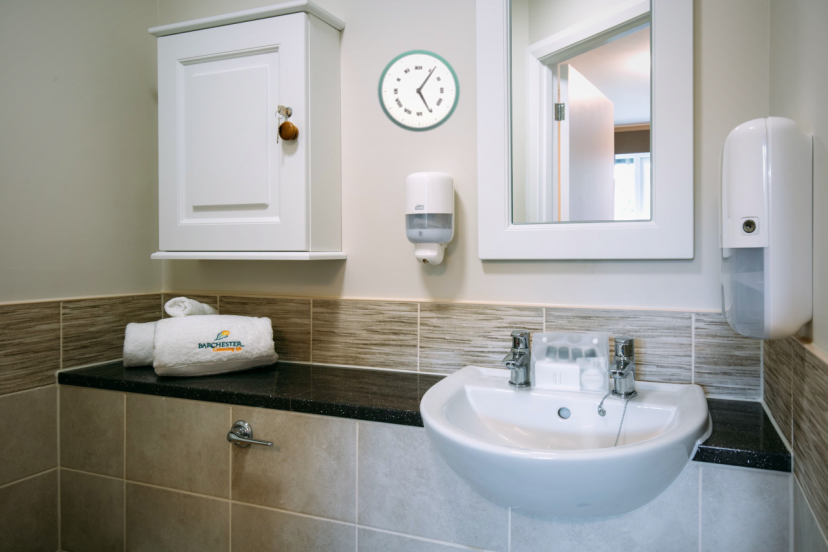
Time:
**5:06**
